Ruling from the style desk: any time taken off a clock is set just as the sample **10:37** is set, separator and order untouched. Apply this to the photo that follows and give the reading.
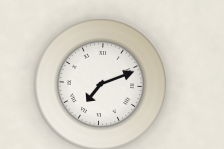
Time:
**7:11**
